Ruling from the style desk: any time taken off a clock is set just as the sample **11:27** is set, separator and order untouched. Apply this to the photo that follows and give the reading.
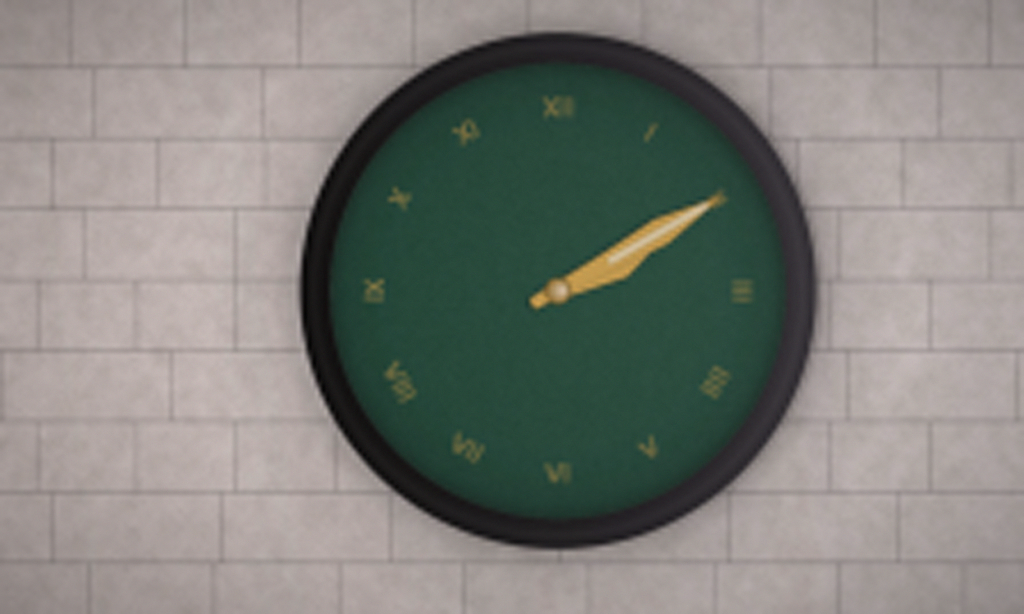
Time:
**2:10**
